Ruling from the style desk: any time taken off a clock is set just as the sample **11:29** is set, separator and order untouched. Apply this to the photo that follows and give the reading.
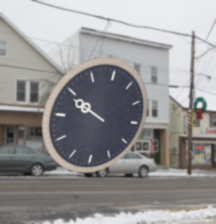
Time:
**9:49**
